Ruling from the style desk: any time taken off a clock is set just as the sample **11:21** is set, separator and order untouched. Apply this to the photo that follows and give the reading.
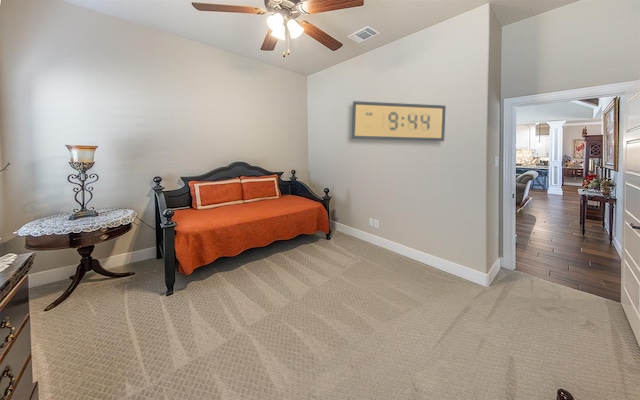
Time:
**9:44**
